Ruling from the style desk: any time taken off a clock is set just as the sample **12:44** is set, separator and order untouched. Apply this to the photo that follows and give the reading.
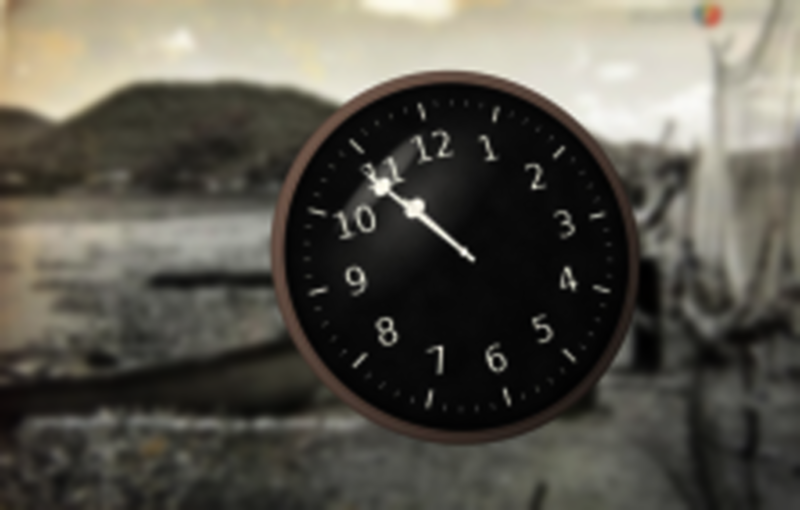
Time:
**10:54**
